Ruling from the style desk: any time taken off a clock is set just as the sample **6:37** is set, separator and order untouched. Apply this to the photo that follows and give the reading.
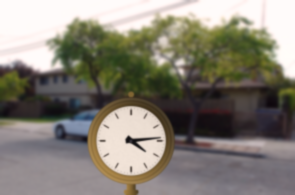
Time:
**4:14**
